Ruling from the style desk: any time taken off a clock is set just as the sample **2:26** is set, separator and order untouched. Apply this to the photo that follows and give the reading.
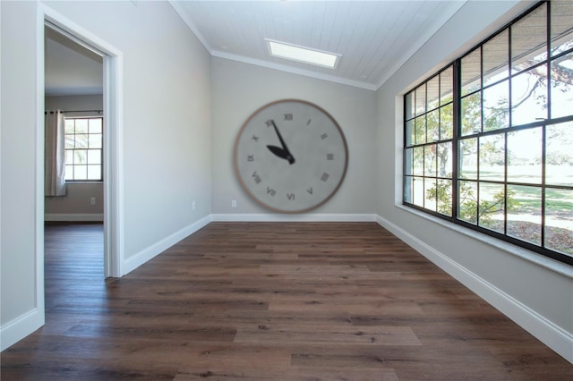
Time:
**9:56**
